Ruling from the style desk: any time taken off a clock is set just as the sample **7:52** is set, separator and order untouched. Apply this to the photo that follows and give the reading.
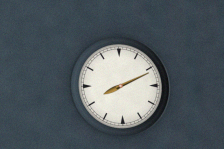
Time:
**8:11**
